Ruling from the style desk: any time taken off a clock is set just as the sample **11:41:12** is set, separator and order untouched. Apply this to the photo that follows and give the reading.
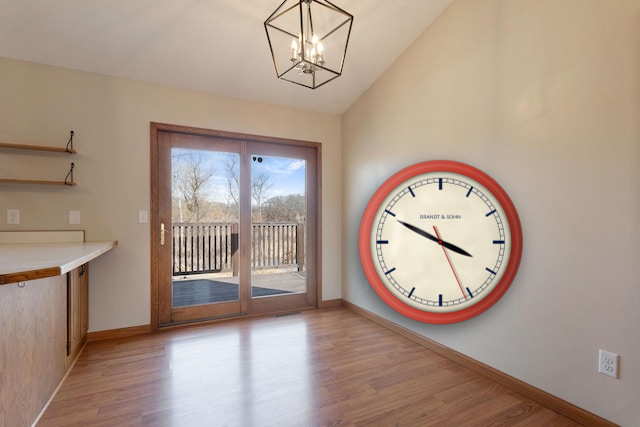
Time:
**3:49:26**
